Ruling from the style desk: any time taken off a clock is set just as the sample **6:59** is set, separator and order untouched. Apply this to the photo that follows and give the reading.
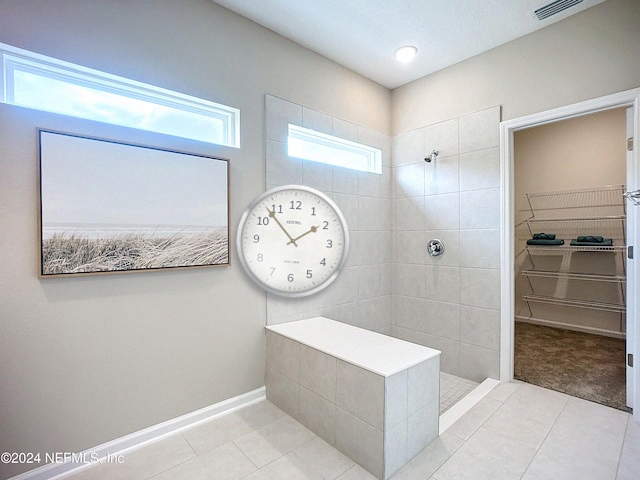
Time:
**1:53**
